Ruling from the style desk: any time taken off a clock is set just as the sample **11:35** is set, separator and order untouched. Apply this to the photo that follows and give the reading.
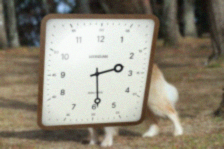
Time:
**2:29**
